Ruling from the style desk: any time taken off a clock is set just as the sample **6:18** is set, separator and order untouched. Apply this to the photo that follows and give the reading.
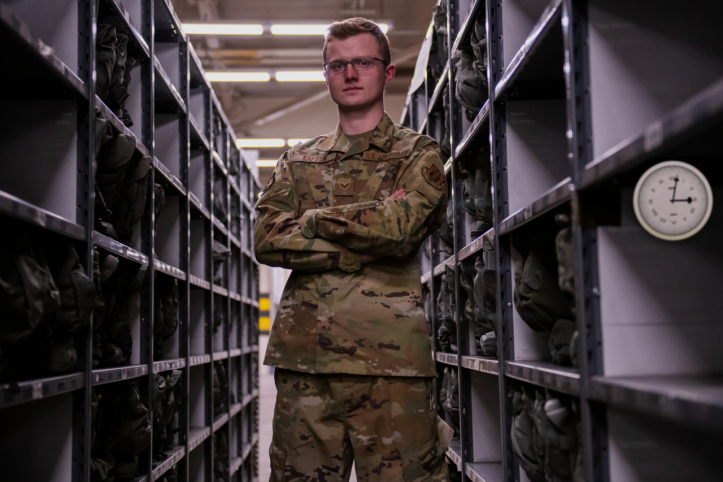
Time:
**3:02**
